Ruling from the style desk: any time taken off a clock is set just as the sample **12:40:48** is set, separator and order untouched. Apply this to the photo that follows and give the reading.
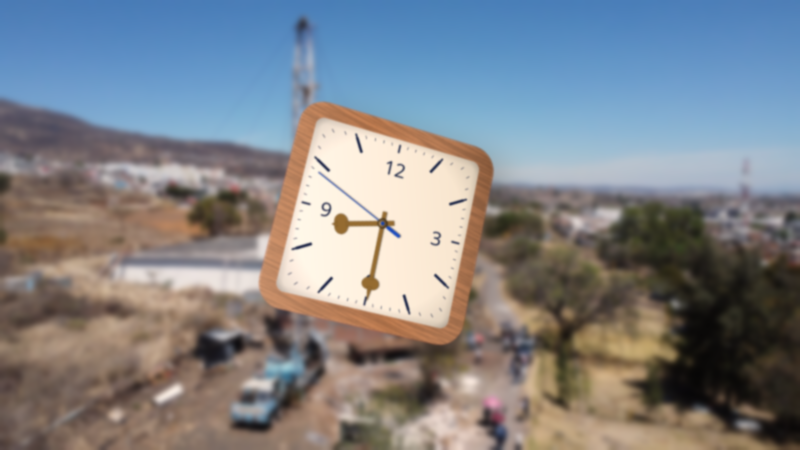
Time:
**8:29:49**
